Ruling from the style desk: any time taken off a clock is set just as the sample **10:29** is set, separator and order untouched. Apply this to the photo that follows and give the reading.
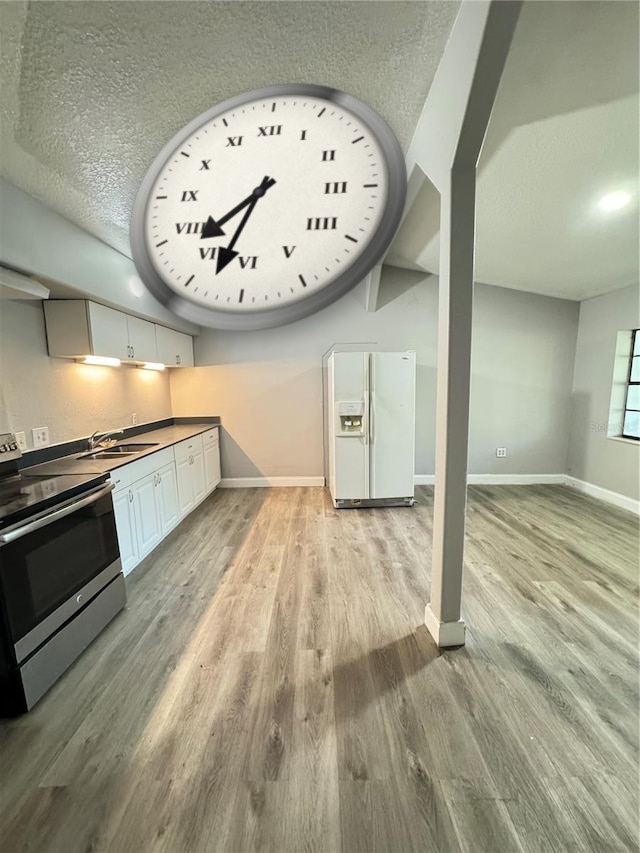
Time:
**7:33**
